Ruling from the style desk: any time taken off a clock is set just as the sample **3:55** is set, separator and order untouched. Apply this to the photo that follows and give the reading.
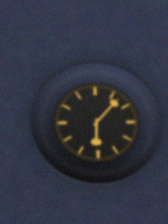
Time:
**6:07**
